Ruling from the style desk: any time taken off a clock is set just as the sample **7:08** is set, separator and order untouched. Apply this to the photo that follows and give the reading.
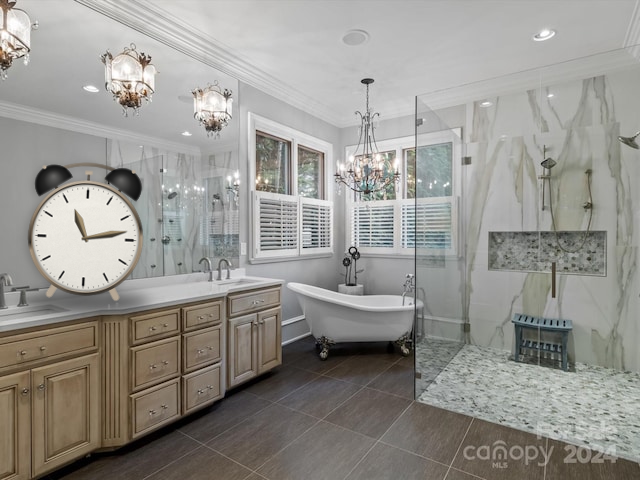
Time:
**11:13**
